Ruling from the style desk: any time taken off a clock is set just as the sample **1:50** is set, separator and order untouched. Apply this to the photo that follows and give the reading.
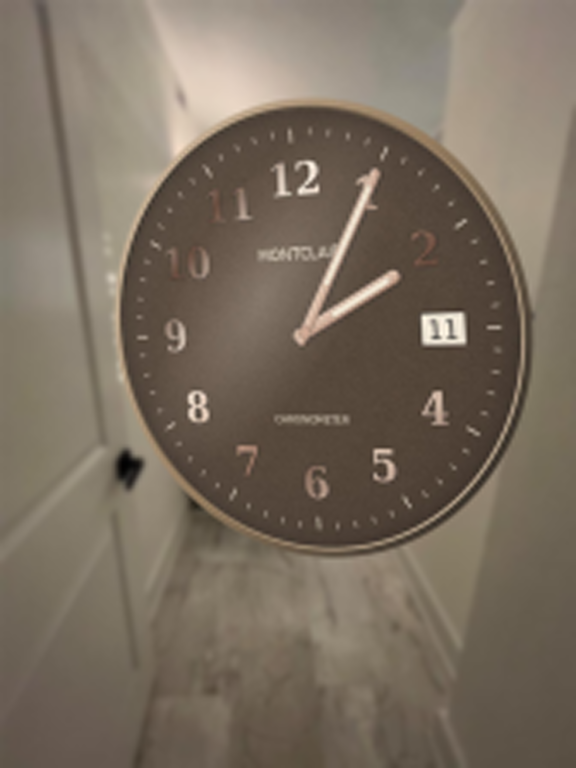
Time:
**2:05**
